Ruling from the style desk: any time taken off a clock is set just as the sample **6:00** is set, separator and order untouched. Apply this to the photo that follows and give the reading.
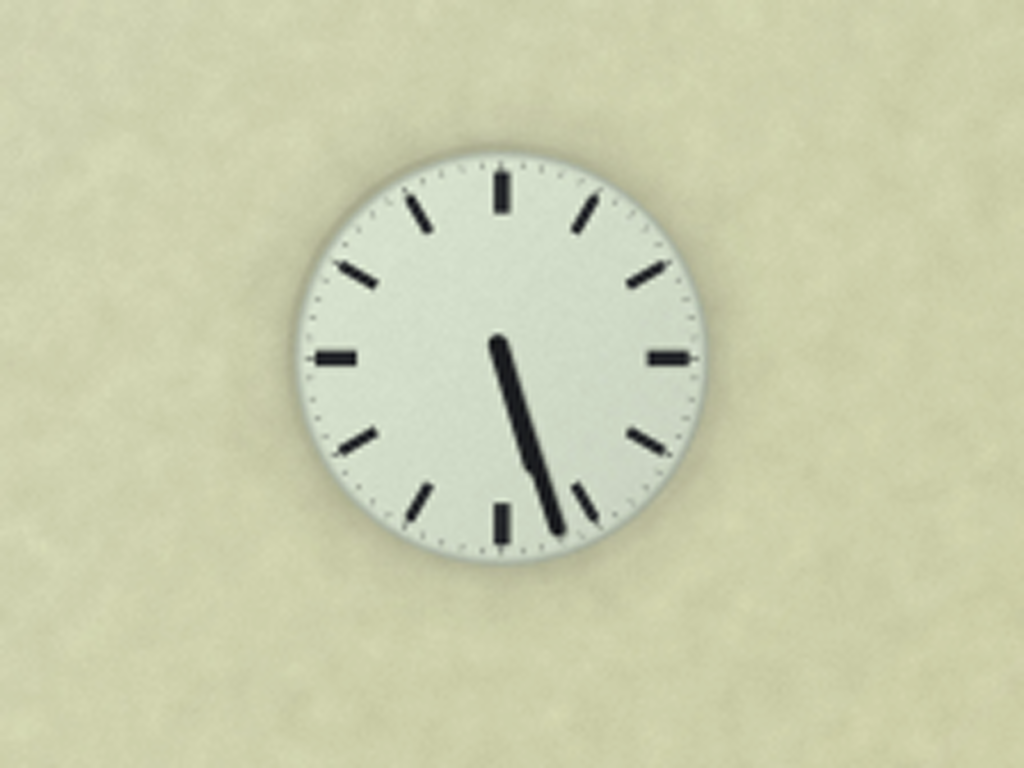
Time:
**5:27**
